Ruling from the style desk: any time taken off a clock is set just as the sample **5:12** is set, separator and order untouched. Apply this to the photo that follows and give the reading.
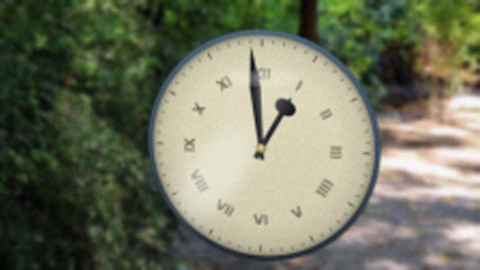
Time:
**12:59**
